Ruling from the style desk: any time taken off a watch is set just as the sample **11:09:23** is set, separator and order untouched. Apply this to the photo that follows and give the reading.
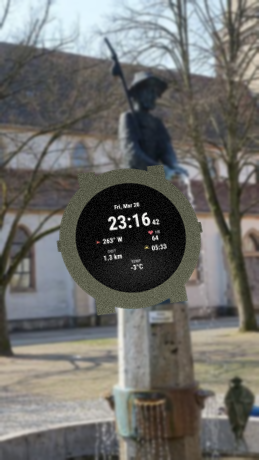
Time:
**23:16:42**
